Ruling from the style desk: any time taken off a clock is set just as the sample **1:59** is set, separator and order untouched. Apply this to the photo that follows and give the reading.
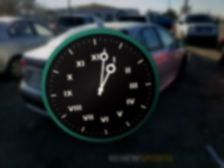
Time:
**1:02**
